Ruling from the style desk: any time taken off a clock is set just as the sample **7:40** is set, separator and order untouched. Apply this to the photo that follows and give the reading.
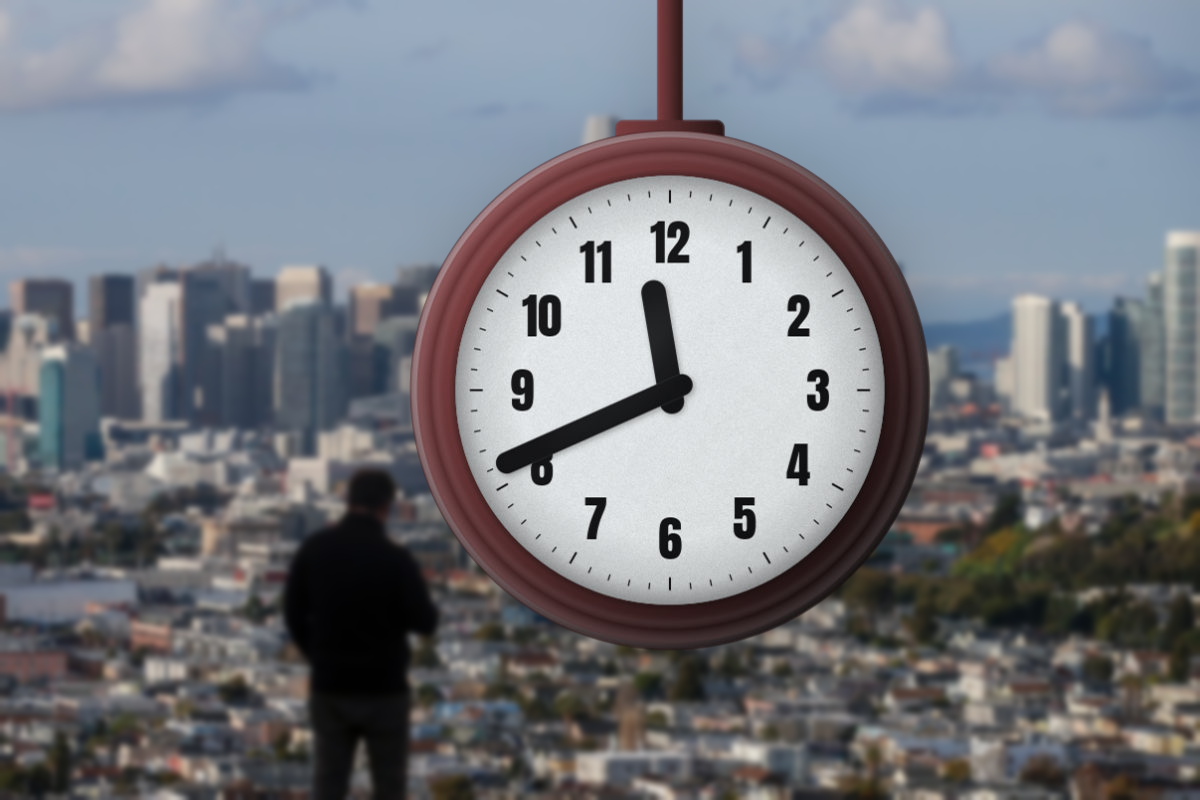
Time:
**11:41**
